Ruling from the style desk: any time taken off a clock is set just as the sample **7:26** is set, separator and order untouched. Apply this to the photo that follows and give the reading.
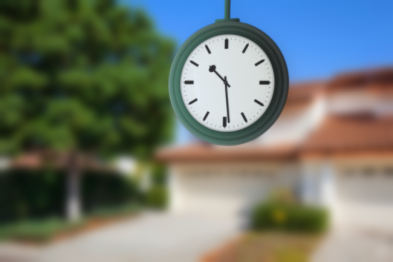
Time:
**10:29**
